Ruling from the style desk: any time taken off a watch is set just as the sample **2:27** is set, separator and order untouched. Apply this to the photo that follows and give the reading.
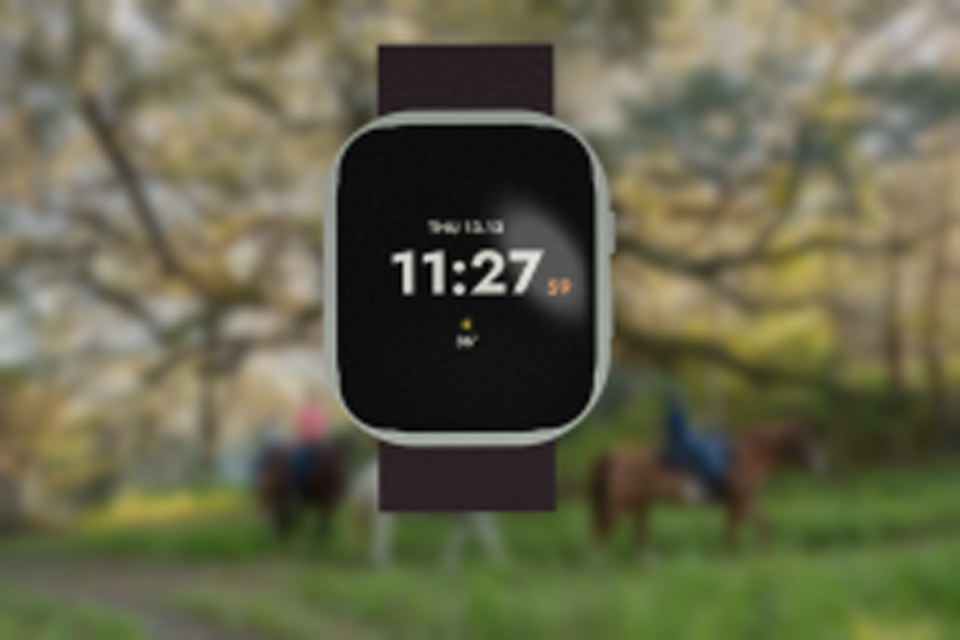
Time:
**11:27**
